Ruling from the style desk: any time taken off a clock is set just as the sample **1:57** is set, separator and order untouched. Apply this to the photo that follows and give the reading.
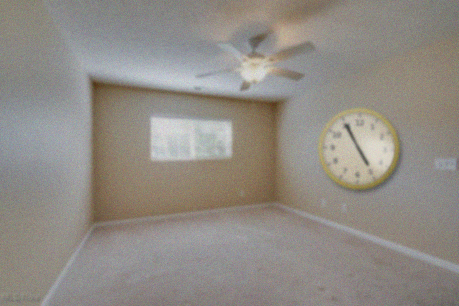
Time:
**4:55**
